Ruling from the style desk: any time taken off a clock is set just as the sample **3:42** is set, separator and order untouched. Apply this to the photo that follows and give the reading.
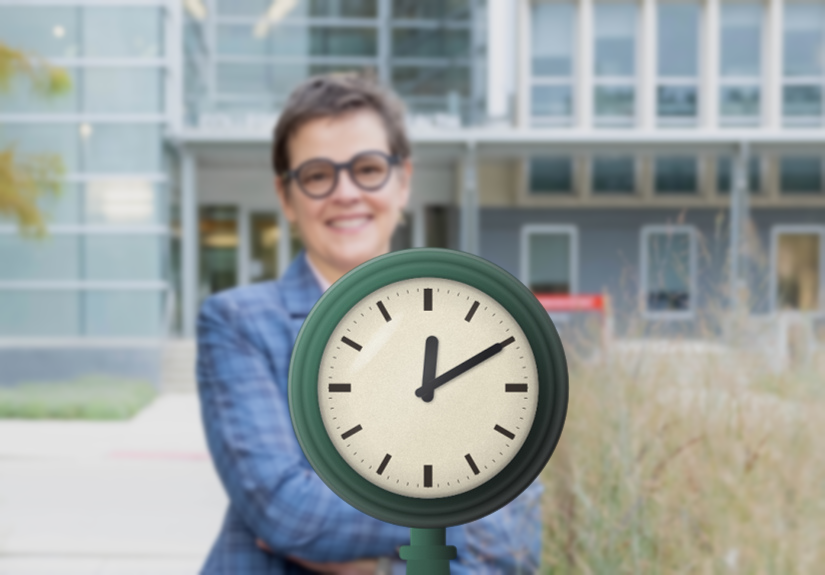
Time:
**12:10**
